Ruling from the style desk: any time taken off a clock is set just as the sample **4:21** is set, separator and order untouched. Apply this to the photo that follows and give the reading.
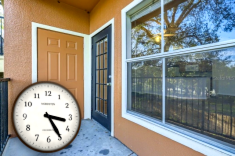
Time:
**3:25**
